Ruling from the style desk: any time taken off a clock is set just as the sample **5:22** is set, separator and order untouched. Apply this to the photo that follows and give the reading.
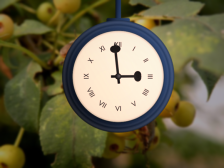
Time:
**2:59**
